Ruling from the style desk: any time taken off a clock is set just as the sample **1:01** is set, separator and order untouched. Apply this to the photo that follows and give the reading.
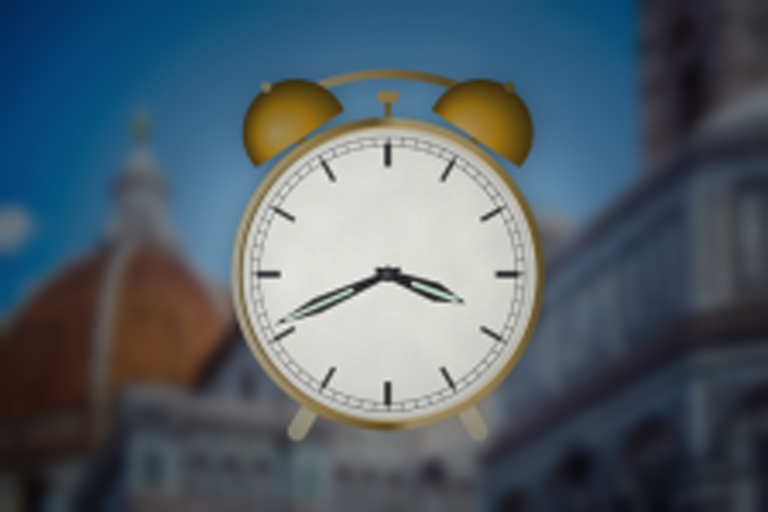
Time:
**3:41**
